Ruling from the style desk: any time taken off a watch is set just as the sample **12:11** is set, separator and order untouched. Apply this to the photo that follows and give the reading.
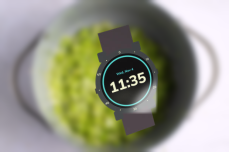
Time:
**11:35**
